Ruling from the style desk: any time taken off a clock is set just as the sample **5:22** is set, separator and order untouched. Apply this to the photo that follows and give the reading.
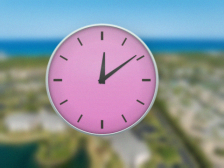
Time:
**12:09**
